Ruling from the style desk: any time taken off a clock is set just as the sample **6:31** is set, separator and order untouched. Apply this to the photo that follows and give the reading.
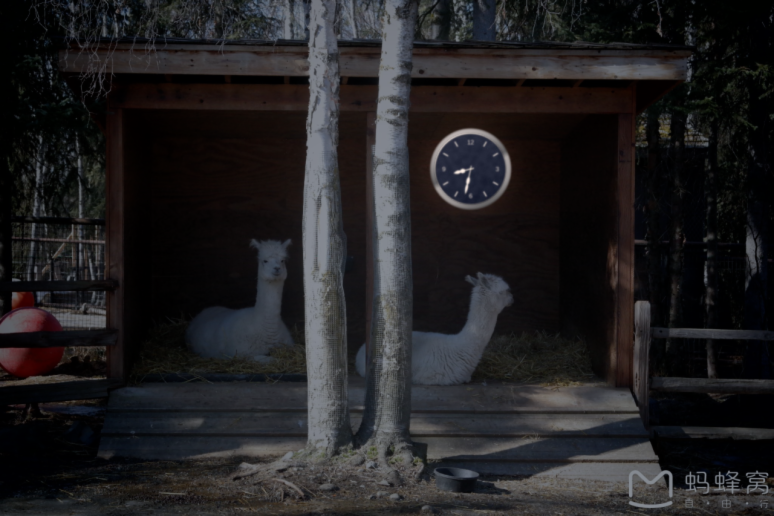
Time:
**8:32**
